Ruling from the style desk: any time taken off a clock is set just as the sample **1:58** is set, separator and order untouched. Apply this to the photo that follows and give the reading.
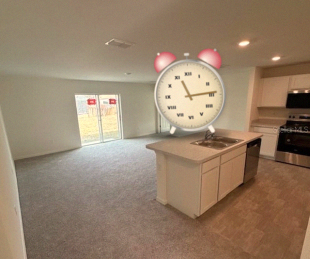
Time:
**11:14**
